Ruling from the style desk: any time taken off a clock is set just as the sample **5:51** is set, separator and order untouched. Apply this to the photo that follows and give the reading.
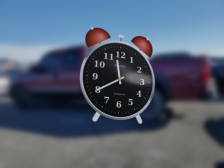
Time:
**11:40**
